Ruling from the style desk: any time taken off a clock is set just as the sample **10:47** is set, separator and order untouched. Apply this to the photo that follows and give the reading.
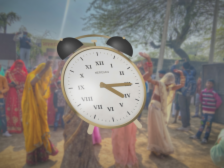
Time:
**4:15**
